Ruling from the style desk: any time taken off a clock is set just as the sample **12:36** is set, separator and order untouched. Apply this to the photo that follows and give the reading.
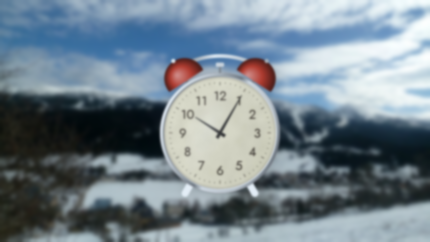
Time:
**10:05**
